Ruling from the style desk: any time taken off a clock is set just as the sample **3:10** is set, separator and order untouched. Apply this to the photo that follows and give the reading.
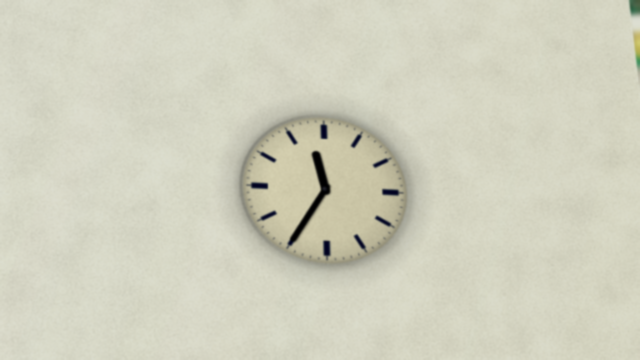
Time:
**11:35**
